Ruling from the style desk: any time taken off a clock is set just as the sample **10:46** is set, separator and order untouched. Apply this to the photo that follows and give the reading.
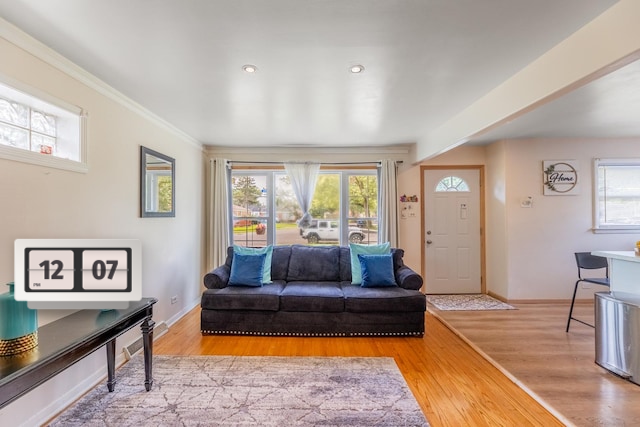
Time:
**12:07**
